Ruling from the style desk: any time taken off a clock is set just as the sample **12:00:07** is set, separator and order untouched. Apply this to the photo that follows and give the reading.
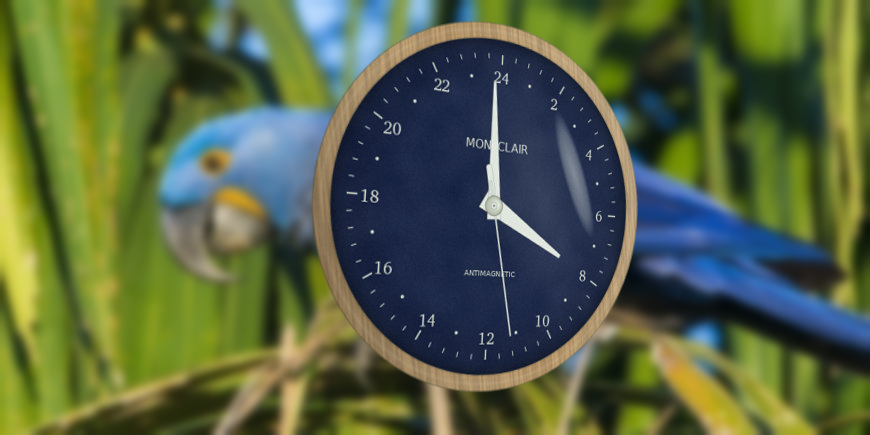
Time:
**7:59:28**
